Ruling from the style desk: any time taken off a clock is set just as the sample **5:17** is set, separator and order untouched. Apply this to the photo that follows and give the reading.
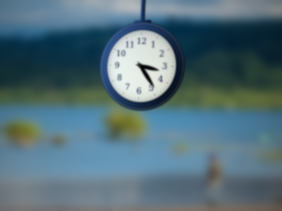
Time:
**3:24**
